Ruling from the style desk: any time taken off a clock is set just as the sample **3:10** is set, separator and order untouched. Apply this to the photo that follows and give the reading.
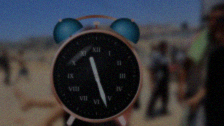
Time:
**11:27**
